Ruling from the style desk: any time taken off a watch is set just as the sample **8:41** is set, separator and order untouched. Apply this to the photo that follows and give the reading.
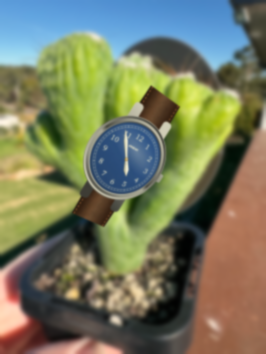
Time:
**4:54**
